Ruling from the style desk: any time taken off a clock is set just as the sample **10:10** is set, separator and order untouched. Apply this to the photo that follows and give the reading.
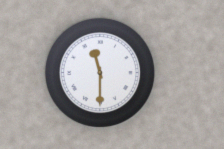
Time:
**11:30**
